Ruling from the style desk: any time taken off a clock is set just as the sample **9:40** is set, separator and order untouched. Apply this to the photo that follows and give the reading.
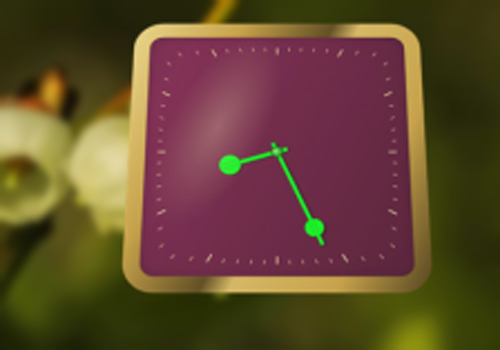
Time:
**8:26**
